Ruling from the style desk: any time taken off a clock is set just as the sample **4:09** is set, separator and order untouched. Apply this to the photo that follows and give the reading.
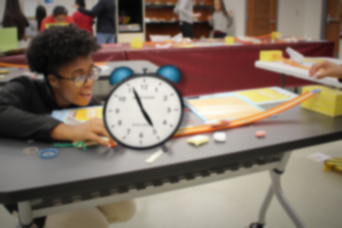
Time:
**4:56**
